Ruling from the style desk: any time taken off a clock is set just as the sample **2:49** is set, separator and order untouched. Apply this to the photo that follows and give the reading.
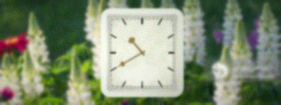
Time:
**10:40**
